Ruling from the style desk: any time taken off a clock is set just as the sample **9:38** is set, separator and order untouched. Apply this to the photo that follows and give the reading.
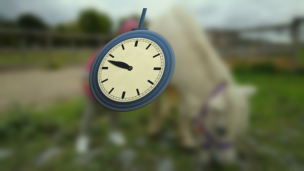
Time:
**9:48**
